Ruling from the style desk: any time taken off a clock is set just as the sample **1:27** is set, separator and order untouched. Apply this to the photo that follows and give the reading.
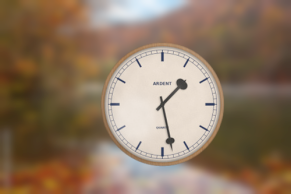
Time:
**1:28**
